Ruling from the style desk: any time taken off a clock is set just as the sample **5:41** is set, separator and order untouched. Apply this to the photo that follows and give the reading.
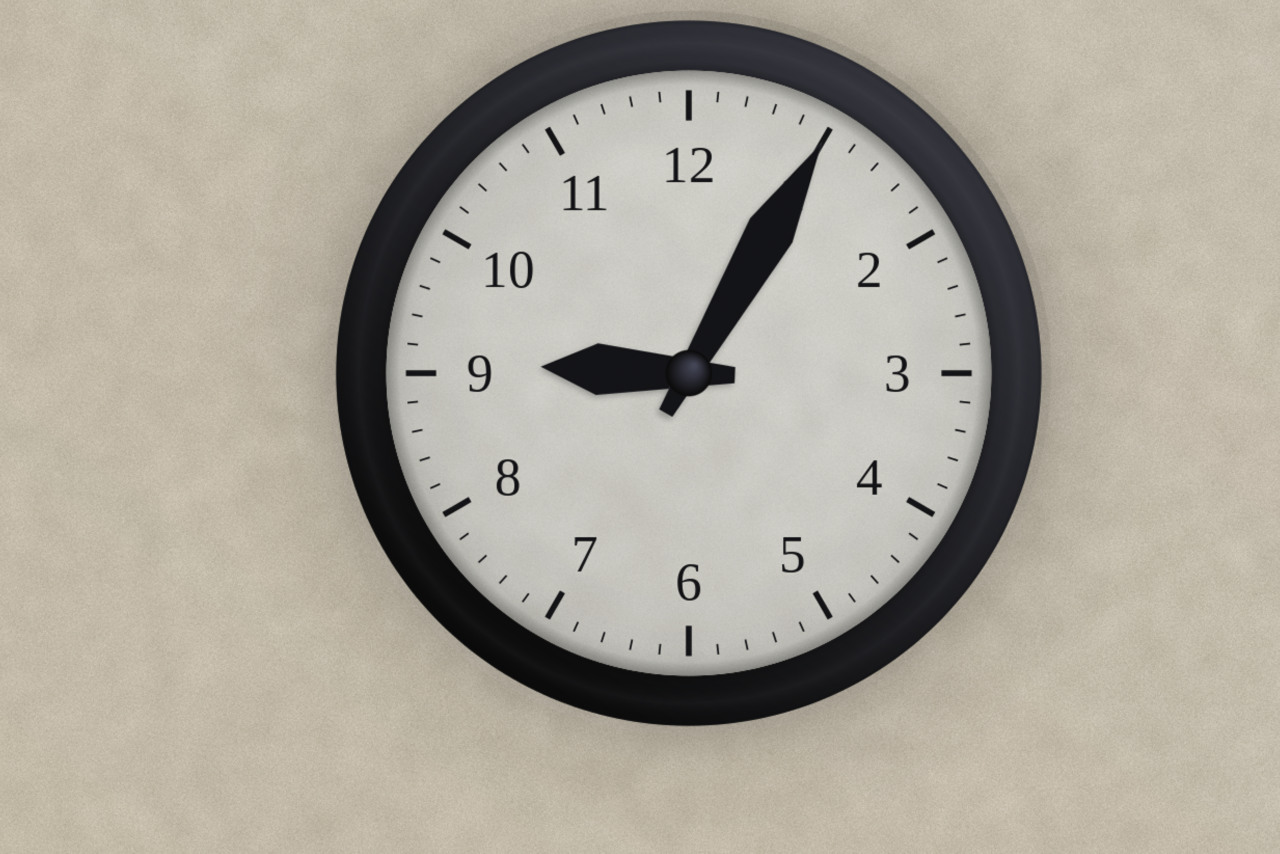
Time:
**9:05**
